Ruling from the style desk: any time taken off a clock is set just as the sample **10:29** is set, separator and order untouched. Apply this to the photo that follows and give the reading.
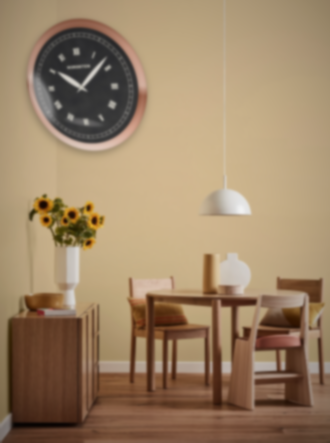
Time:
**10:08**
